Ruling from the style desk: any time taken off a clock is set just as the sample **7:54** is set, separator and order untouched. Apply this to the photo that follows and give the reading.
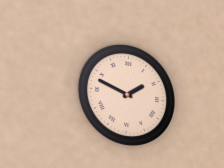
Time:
**1:48**
